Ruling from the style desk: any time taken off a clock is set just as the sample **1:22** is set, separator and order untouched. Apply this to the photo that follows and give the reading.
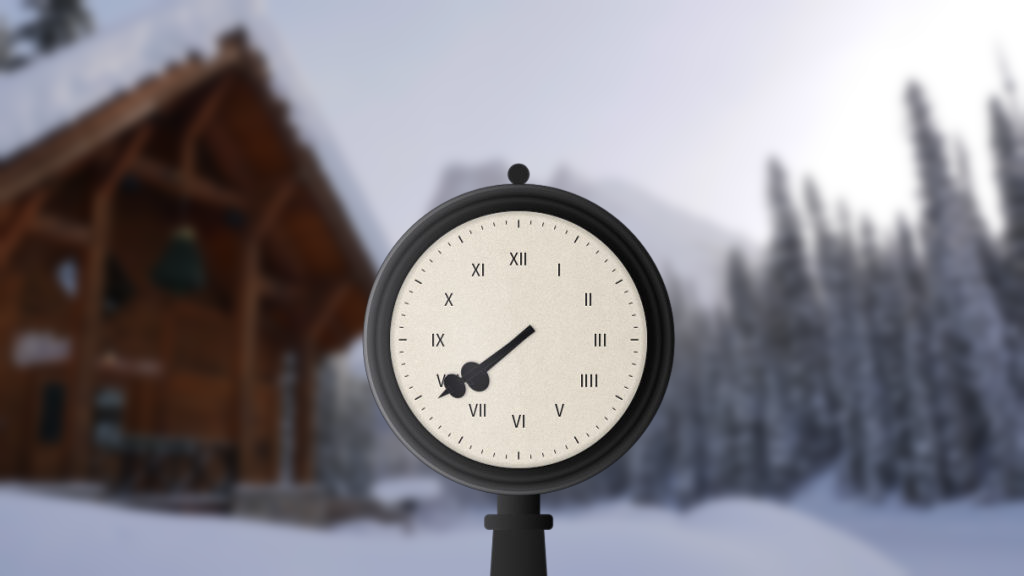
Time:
**7:39**
